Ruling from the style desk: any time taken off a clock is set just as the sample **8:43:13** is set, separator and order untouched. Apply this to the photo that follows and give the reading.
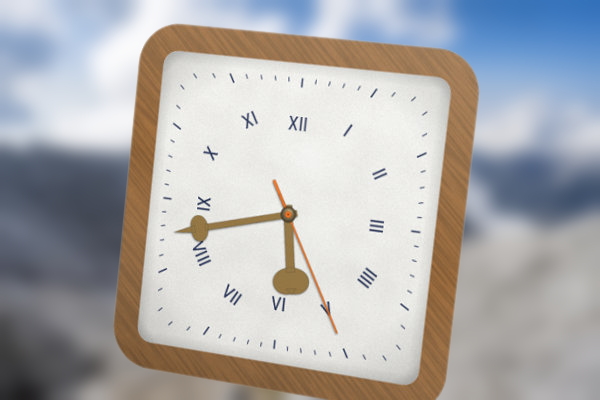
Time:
**5:42:25**
